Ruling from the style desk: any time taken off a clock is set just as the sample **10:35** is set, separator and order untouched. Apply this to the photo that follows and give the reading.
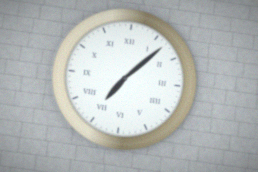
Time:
**7:07**
